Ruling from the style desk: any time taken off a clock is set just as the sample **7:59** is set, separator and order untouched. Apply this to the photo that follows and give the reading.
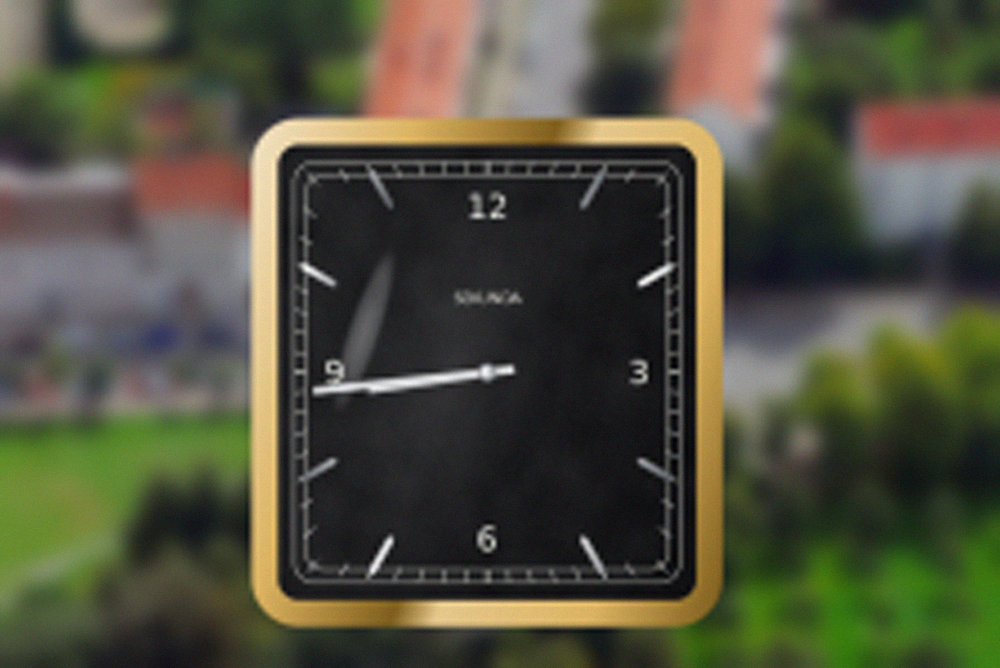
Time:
**8:44**
